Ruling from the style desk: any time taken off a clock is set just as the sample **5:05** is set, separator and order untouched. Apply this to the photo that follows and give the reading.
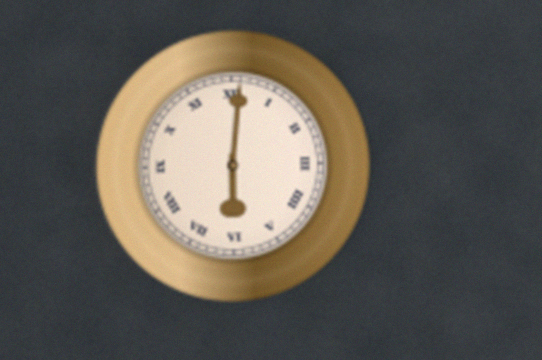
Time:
**6:01**
